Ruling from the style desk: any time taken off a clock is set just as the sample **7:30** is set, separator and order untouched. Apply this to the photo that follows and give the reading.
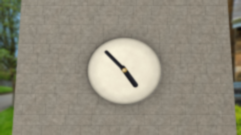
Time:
**4:53**
